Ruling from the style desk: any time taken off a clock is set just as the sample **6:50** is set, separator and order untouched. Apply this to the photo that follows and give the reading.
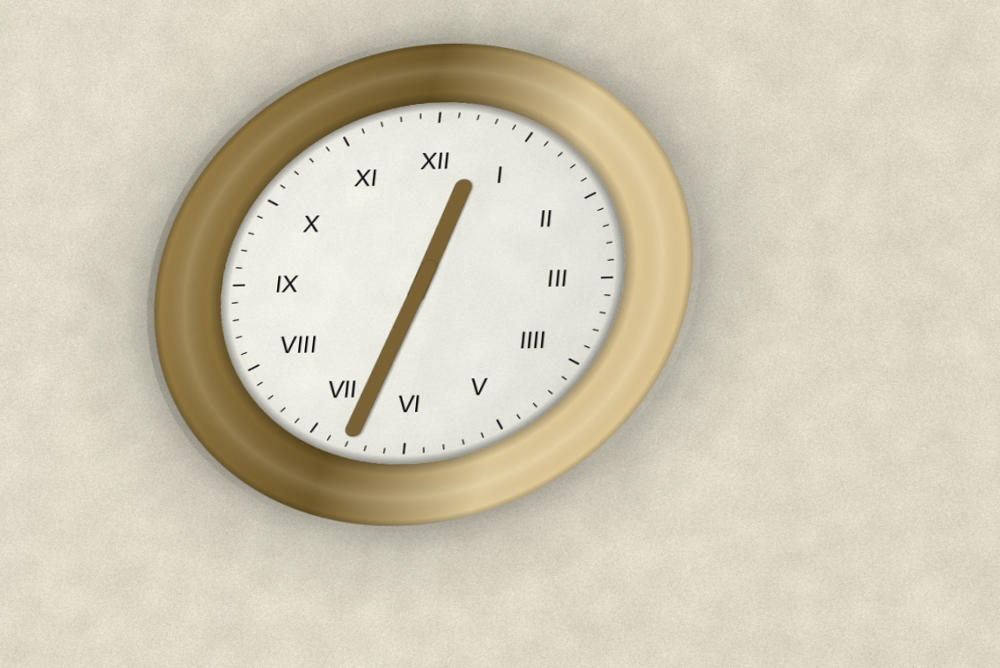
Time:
**12:33**
